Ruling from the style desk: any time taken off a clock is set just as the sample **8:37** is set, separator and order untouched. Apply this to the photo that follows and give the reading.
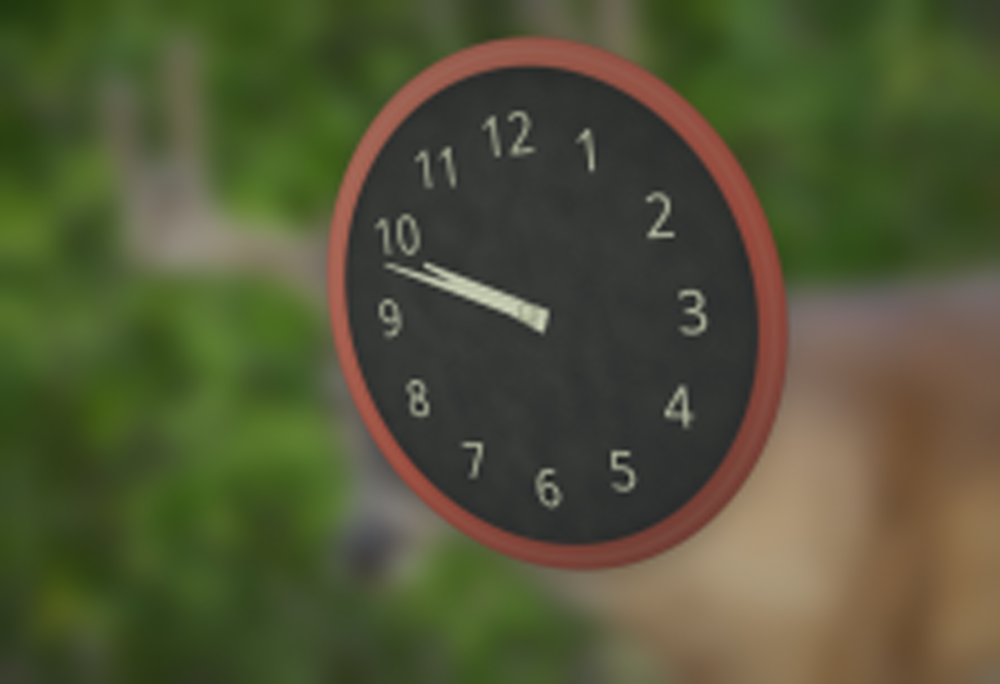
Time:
**9:48**
